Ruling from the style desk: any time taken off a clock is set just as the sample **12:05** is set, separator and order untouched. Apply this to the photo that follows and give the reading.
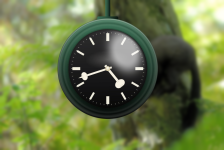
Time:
**4:42**
